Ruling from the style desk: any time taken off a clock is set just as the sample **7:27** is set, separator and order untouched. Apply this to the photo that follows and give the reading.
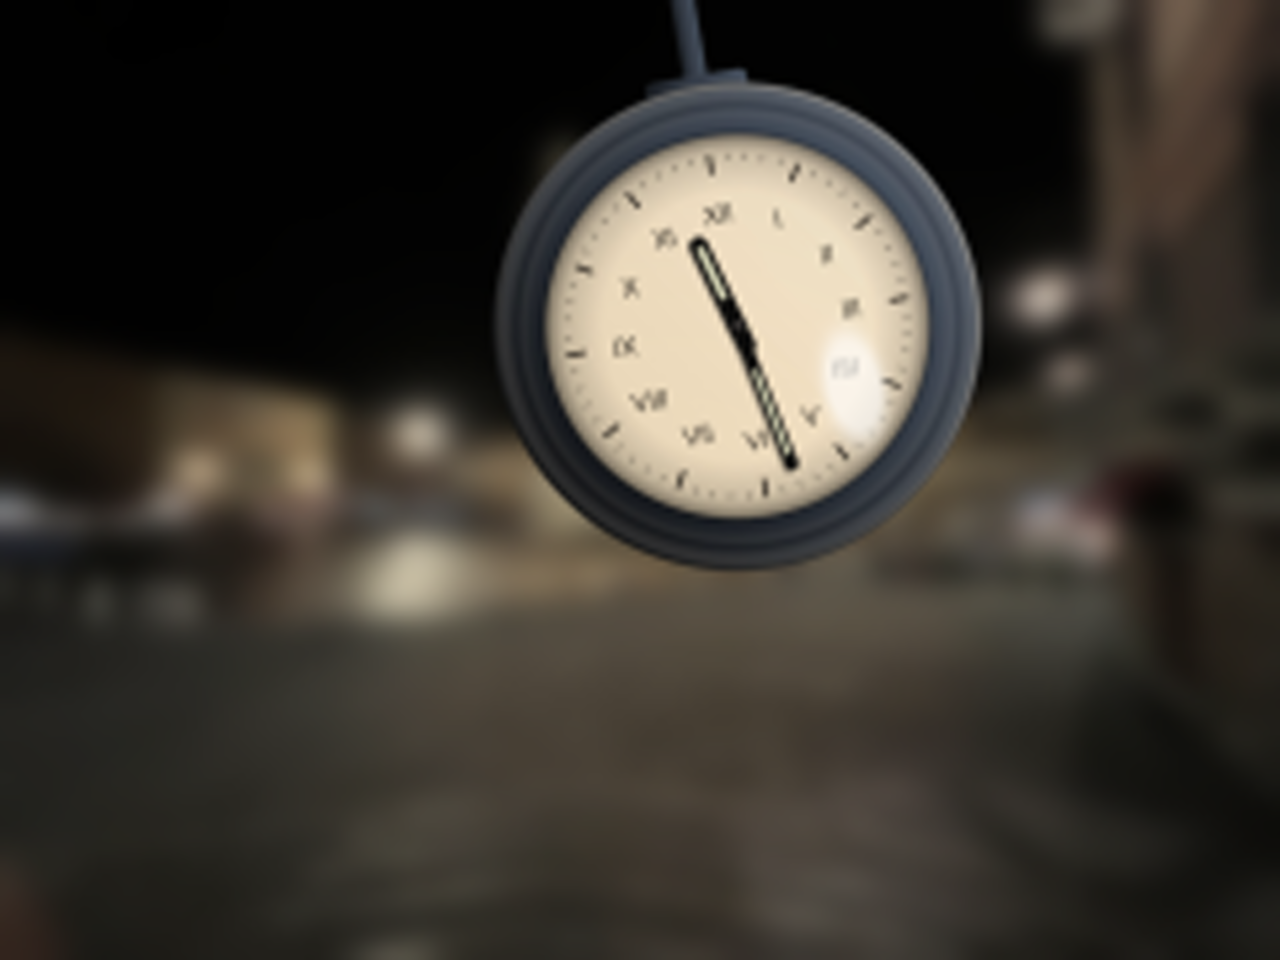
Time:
**11:28**
